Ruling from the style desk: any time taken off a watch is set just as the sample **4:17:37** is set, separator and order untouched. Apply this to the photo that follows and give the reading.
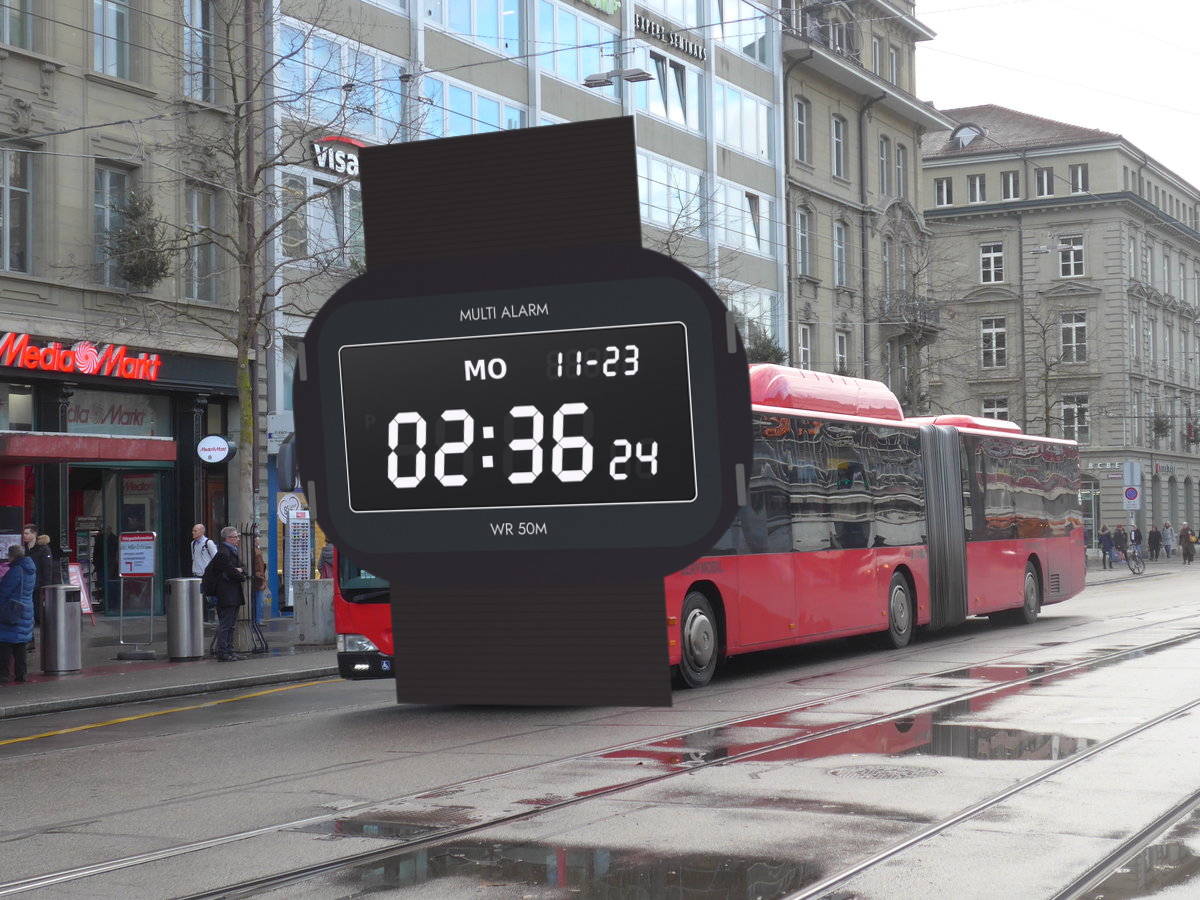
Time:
**2:36:24**
